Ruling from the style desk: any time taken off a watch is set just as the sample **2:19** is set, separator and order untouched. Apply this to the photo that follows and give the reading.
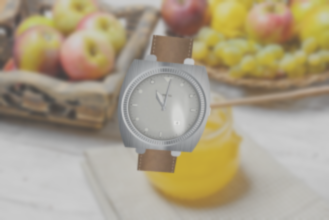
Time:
**11:01**
